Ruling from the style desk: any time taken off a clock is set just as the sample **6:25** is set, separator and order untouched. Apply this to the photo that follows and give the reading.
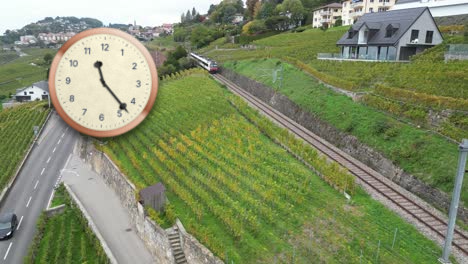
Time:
**11:23**
